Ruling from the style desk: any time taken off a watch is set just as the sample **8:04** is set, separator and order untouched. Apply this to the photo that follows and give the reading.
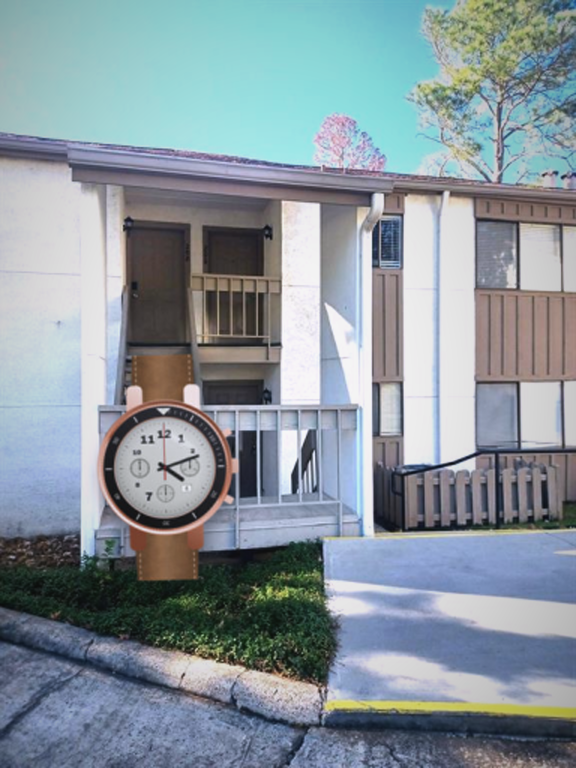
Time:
**4:12**
